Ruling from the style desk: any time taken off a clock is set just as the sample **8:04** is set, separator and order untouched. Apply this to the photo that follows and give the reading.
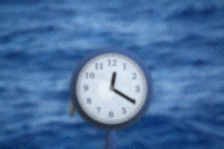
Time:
**12:20**
